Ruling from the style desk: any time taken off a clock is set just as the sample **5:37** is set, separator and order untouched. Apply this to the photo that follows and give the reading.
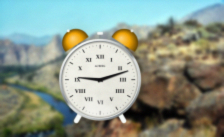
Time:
**9:12**
